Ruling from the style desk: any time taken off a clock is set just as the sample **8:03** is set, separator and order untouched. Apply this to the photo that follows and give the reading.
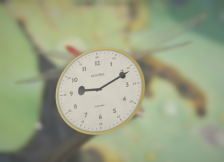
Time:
**9:11**
